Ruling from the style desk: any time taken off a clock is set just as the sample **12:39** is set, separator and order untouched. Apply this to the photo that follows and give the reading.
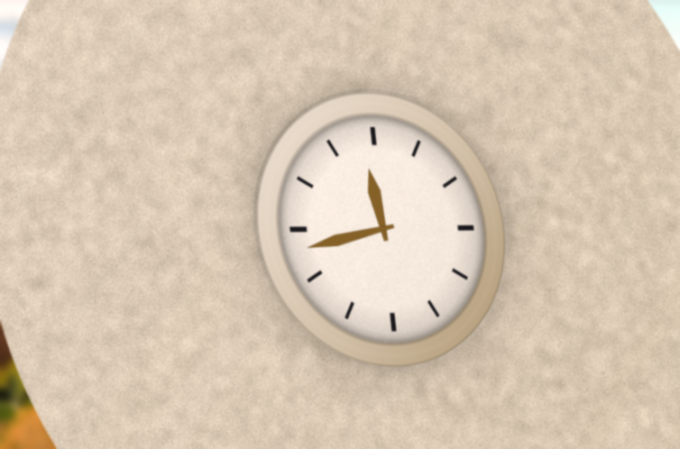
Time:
**11:43**
